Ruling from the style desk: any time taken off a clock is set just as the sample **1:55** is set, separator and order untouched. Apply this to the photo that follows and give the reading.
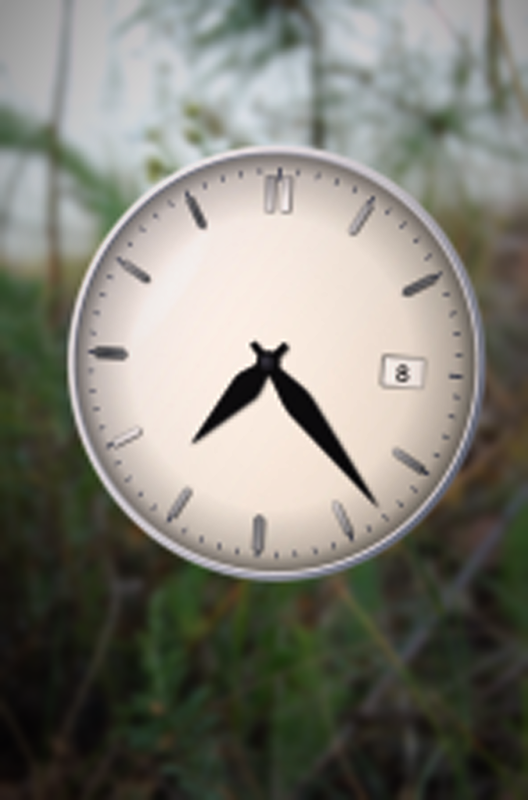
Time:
**7:23**
